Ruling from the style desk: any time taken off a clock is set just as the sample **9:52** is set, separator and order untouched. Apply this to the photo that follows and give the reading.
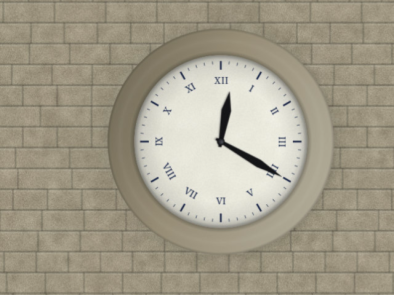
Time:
**12:20**
